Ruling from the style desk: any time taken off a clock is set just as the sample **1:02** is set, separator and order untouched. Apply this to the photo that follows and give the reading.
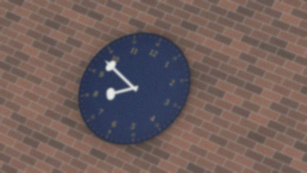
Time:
**7:48**
